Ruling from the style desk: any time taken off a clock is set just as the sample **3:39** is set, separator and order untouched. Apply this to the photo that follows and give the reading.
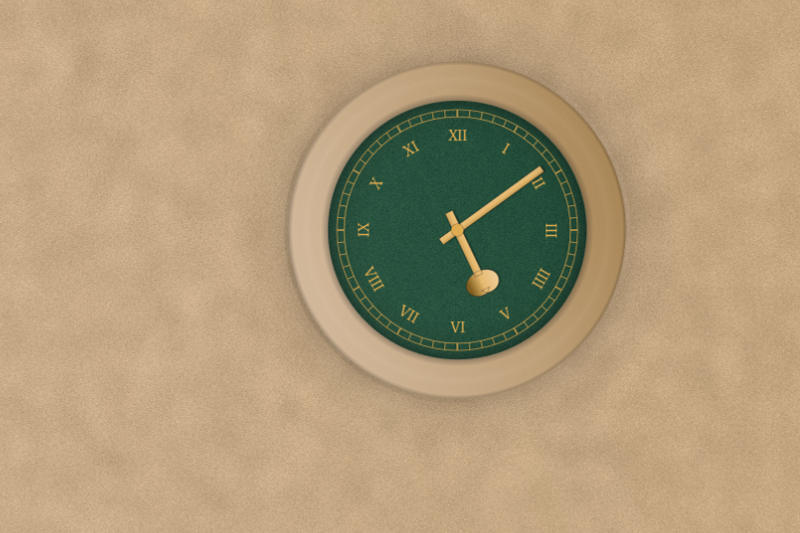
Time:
**5:09**
